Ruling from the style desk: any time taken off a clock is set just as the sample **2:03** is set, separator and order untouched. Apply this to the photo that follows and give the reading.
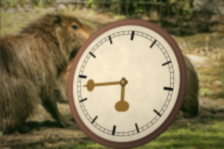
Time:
**5:43**
